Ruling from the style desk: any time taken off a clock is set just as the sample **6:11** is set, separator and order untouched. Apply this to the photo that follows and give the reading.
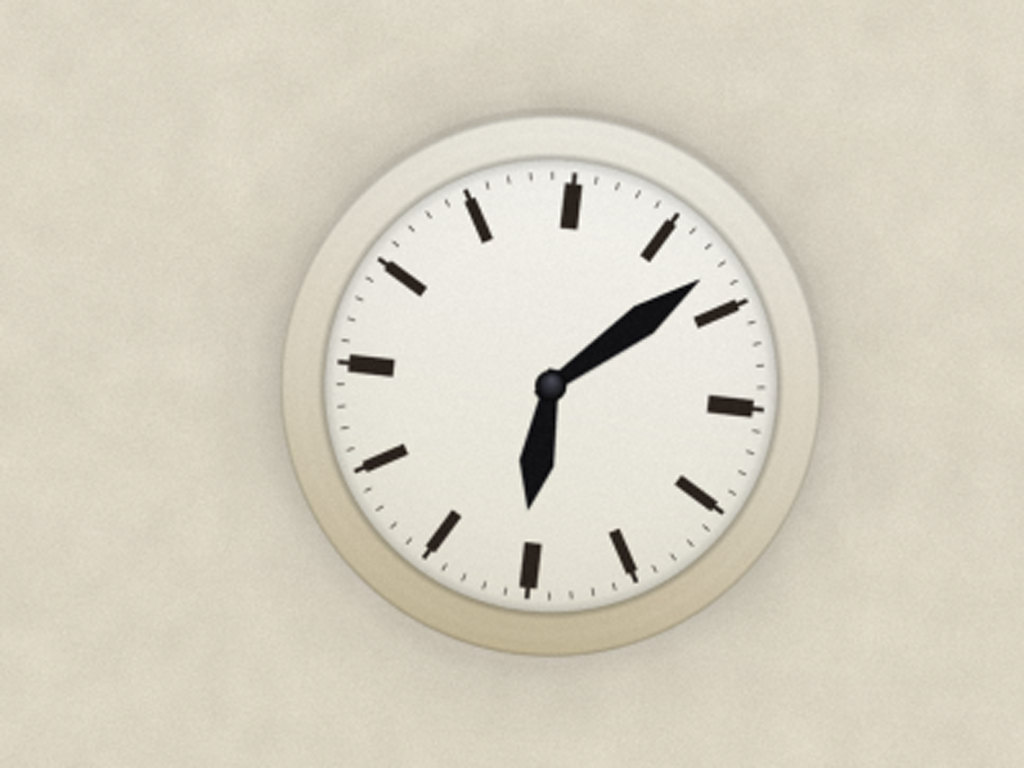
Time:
**6:08**
